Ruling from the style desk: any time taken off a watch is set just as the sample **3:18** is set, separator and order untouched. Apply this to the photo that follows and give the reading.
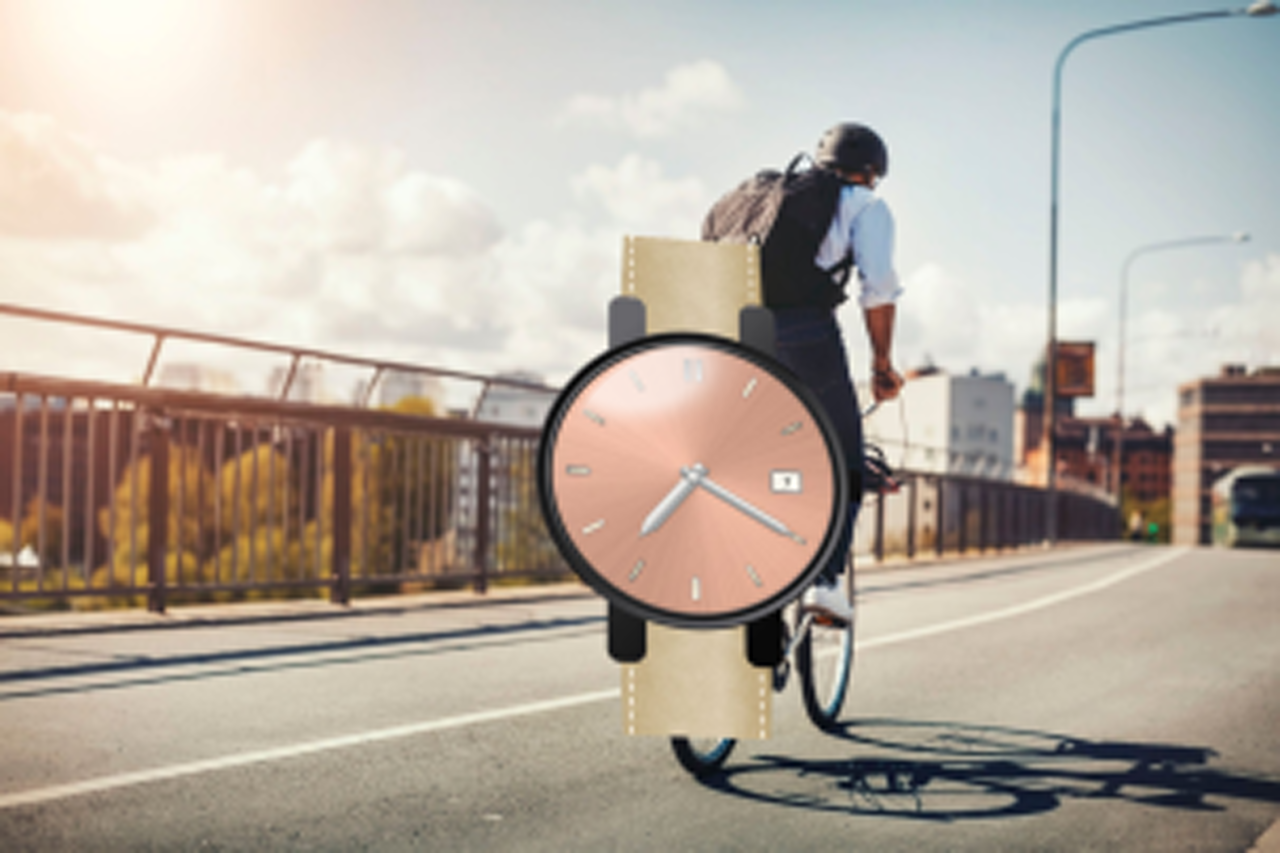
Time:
**7:20**
